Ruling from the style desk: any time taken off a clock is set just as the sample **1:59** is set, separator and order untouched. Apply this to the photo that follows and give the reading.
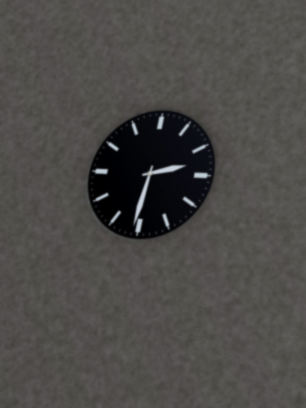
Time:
**2:31**
